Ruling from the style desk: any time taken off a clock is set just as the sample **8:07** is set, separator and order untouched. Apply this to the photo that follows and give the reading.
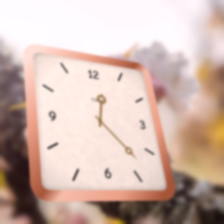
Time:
**12:23**
